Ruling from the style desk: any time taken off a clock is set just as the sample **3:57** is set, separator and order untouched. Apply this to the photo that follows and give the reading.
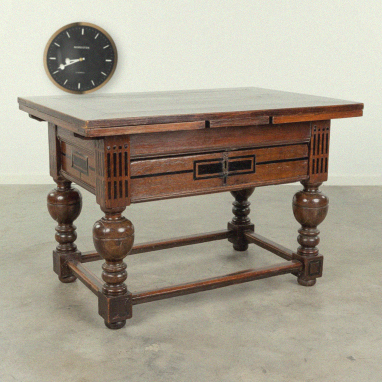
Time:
**8:41**
